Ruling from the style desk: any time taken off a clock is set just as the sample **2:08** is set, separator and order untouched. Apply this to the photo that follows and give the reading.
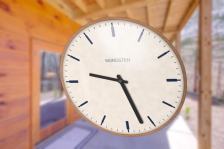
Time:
**9:27**
